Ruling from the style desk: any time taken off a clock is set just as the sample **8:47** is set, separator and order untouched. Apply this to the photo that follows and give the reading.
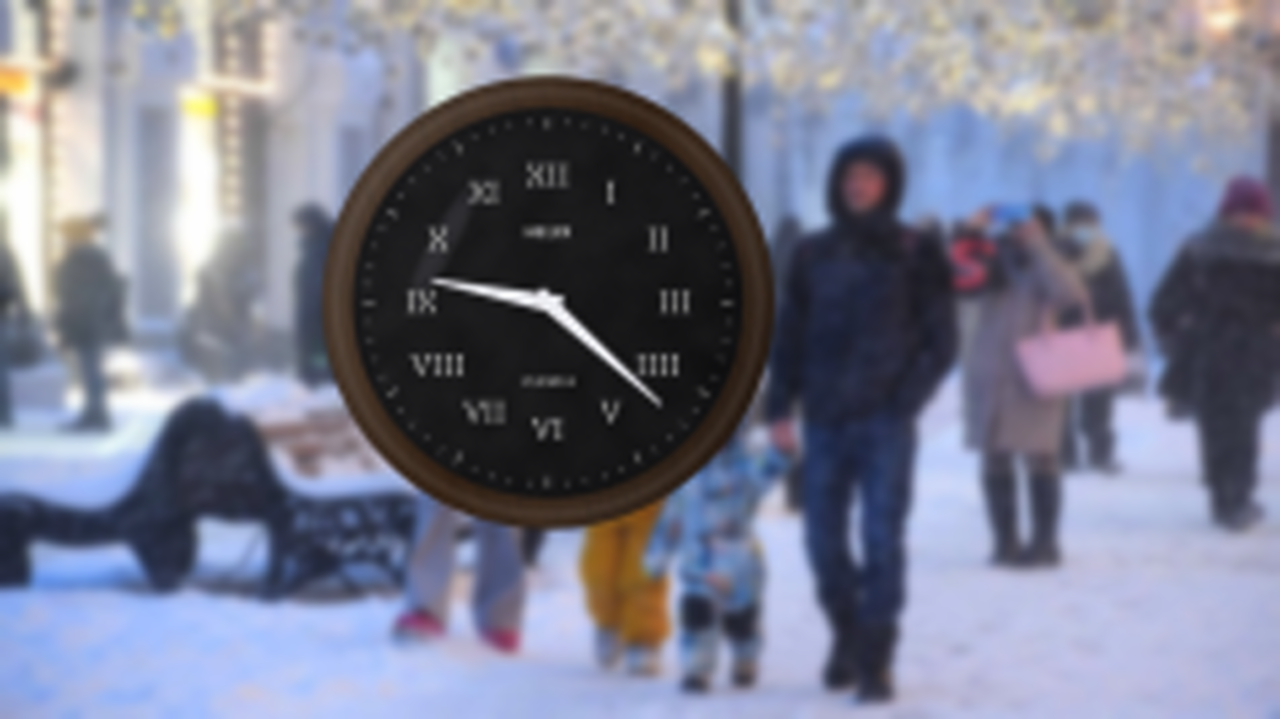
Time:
**9:22**
